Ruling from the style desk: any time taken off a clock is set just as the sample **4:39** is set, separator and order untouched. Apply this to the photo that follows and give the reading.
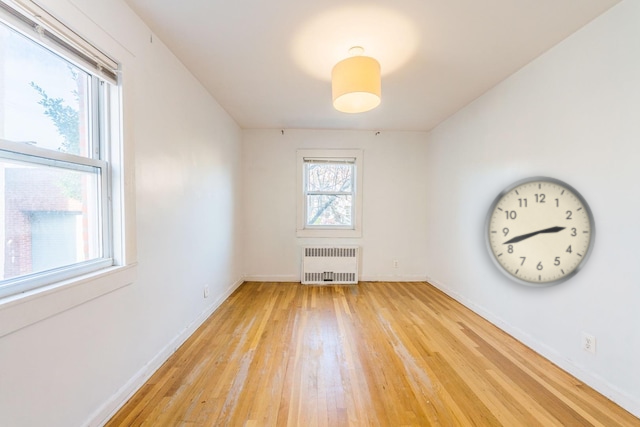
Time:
**2:42**
